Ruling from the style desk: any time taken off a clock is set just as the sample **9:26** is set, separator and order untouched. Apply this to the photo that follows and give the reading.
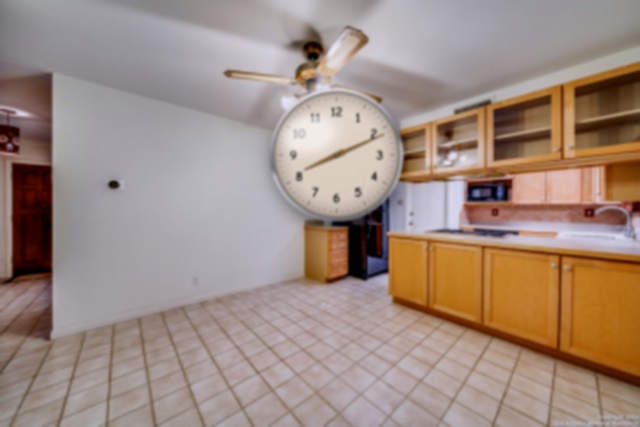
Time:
**8:11**
